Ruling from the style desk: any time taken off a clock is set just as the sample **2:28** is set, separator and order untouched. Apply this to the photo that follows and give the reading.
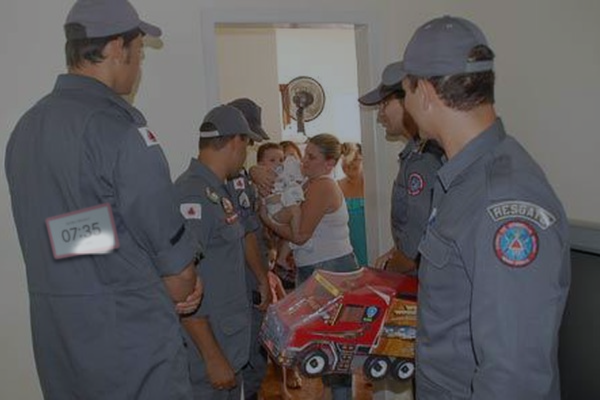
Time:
**7:35**
